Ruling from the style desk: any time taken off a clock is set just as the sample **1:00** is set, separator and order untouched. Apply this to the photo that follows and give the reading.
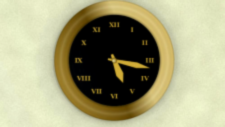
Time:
**5:17**
